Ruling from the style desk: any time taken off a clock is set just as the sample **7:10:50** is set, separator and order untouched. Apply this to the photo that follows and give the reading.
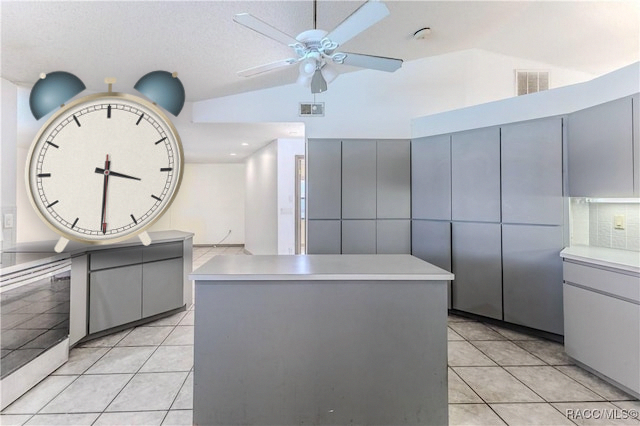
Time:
**3:30:30**
